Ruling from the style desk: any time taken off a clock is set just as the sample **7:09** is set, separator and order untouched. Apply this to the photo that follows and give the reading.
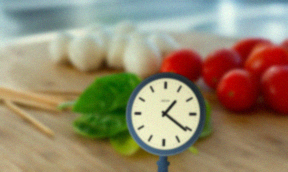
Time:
**1:21**
